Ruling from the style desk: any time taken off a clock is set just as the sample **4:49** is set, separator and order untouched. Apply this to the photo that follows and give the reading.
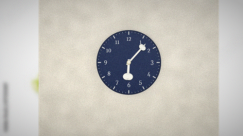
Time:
**6:07**
